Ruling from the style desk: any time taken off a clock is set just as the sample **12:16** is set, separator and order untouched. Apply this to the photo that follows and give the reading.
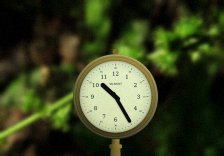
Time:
**10:25**
